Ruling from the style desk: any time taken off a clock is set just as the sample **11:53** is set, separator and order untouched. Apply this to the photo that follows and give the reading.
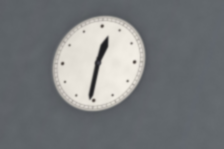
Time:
**12:31**
